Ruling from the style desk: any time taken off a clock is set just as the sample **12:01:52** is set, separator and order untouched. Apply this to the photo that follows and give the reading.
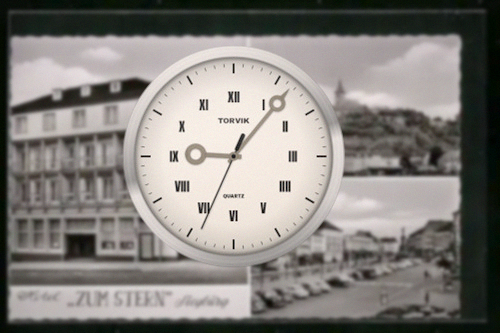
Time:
**9:06:34**
